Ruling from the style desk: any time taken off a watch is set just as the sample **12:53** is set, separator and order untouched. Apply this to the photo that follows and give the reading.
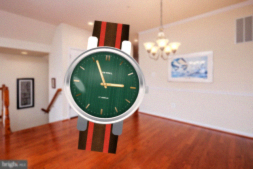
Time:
**2:56**
